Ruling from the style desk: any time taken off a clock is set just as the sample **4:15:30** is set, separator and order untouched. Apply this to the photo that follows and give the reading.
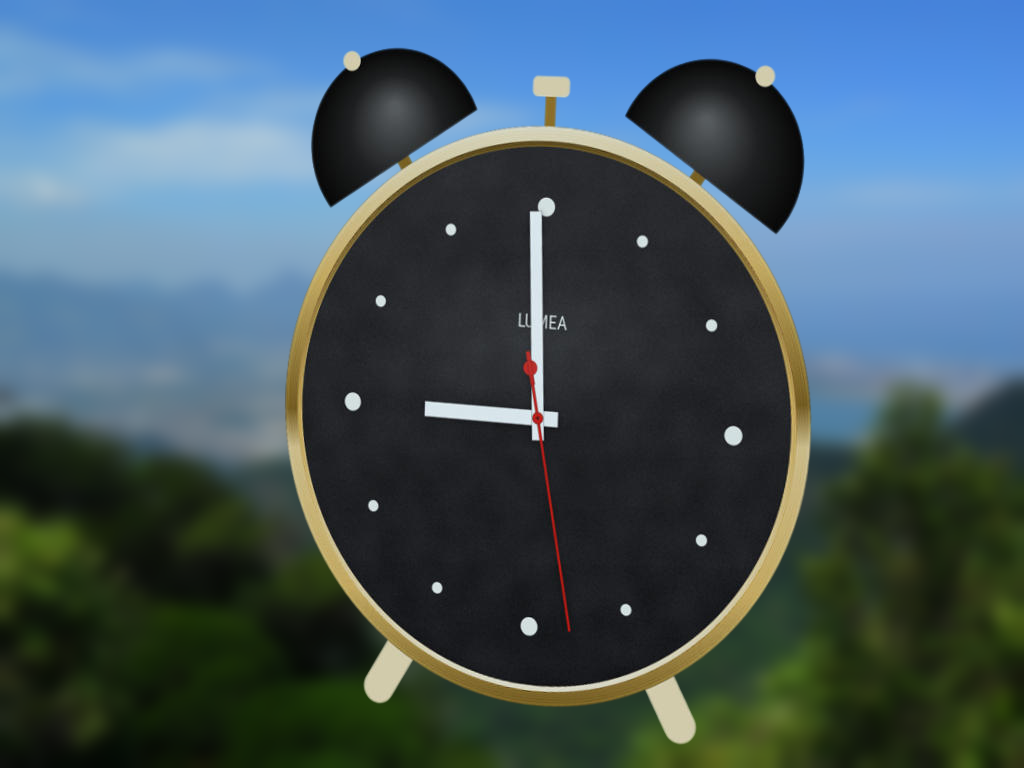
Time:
**8:59:28**
